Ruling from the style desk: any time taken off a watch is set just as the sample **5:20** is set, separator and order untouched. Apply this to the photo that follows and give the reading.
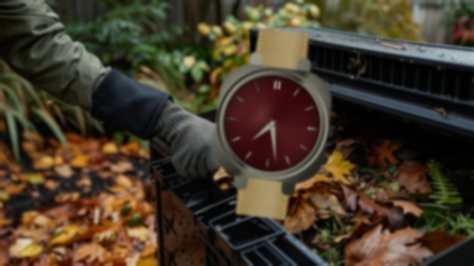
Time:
**7:28**
